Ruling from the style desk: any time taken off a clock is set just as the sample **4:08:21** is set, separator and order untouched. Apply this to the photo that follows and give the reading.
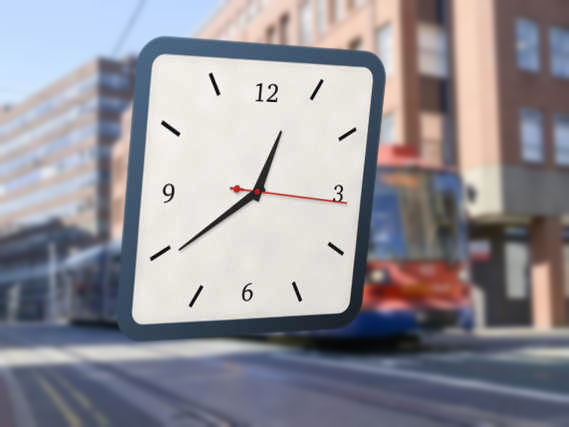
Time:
**12:39:16**
